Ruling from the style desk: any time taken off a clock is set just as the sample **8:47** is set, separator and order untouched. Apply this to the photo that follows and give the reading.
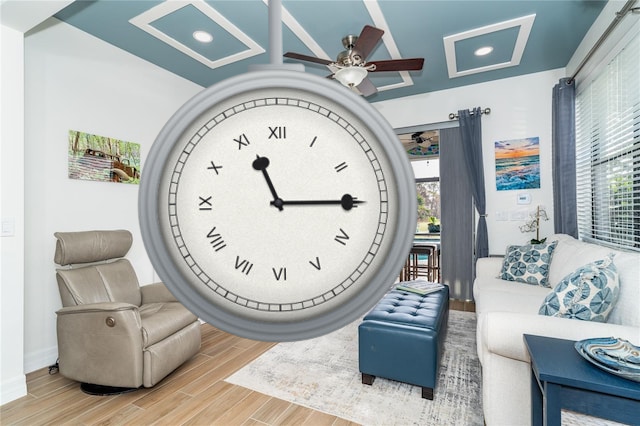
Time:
**11:15**
